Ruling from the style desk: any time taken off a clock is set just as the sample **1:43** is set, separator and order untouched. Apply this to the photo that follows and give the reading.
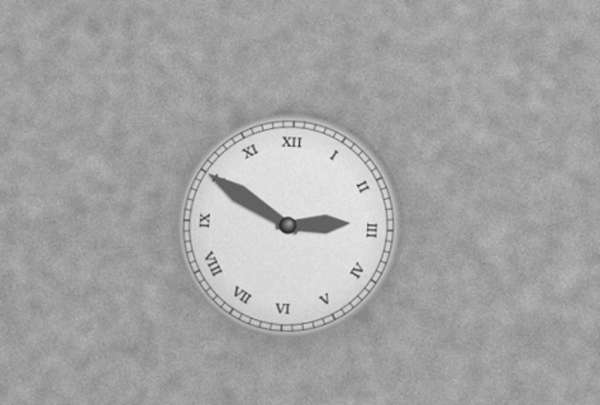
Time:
**2:50**
